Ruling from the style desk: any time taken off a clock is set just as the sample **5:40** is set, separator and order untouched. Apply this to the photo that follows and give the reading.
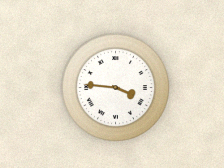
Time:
**3:46**
